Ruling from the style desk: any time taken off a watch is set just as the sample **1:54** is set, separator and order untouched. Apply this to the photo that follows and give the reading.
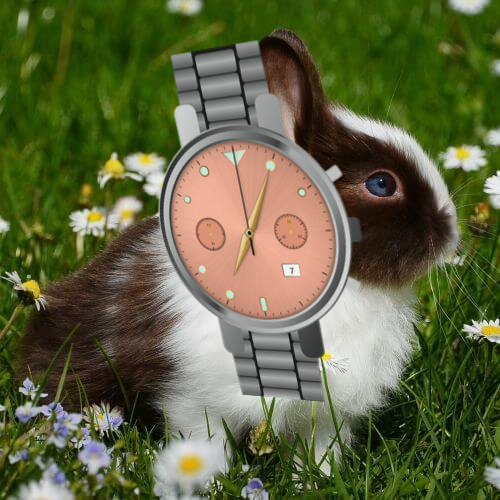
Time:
**7:05**
